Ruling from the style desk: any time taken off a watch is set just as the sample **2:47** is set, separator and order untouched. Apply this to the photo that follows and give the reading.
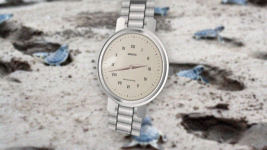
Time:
**2:42**
